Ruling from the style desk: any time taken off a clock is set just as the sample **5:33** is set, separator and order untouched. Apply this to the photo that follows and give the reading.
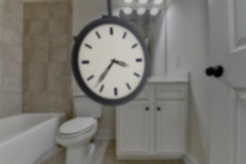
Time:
**3:37**
